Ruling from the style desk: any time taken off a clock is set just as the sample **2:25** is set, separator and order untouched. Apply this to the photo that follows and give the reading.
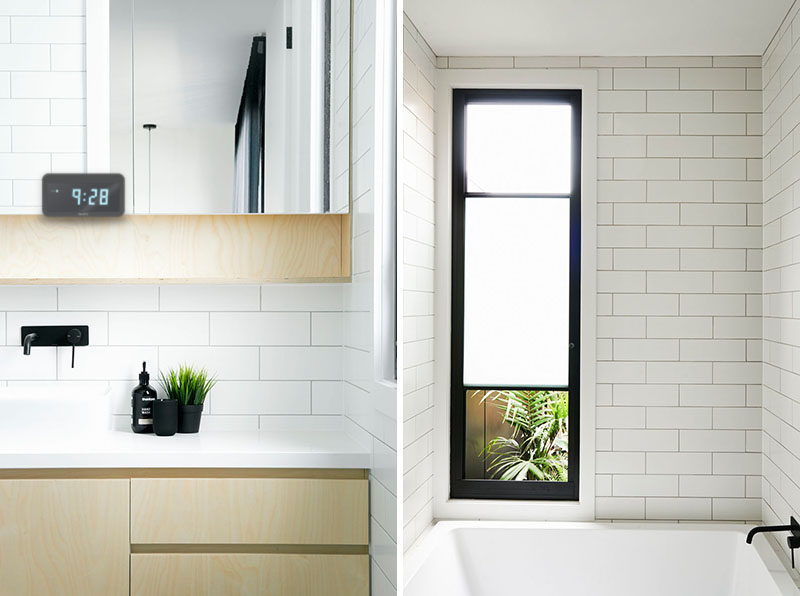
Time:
**9:28**
